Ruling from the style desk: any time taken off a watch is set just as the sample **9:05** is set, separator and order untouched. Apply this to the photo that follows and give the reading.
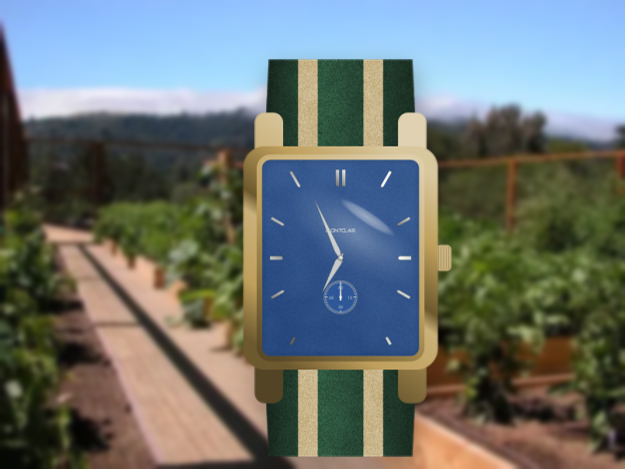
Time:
**6:56**
